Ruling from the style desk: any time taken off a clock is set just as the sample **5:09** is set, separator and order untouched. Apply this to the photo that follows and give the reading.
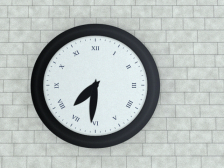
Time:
**7:31**
